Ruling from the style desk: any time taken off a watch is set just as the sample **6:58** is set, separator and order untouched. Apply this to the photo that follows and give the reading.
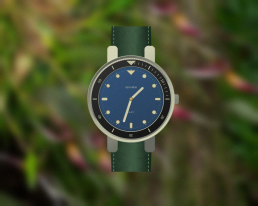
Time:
**1:33**
